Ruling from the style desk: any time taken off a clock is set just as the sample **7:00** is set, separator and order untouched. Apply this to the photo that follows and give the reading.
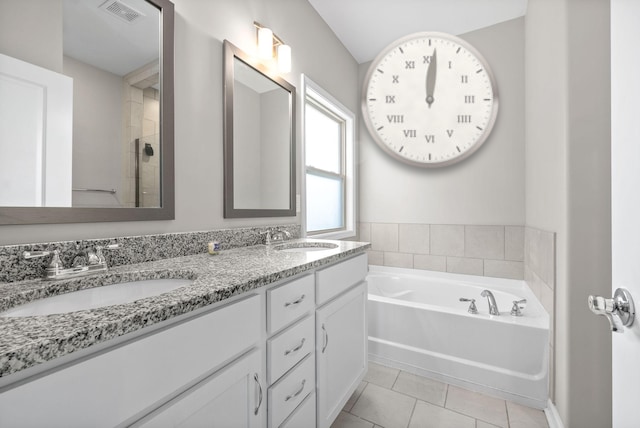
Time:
**12:01**
